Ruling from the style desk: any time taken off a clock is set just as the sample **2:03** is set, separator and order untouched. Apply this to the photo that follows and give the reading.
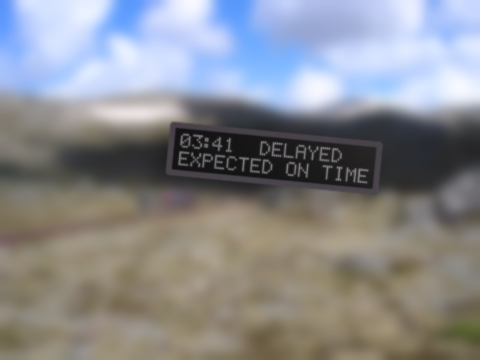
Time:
**3:41**
